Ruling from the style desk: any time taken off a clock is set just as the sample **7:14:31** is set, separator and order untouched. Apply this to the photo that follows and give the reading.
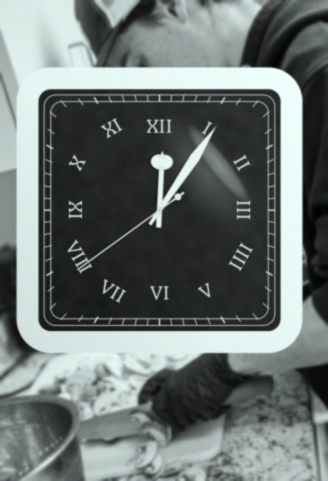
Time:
**12:05:39**
